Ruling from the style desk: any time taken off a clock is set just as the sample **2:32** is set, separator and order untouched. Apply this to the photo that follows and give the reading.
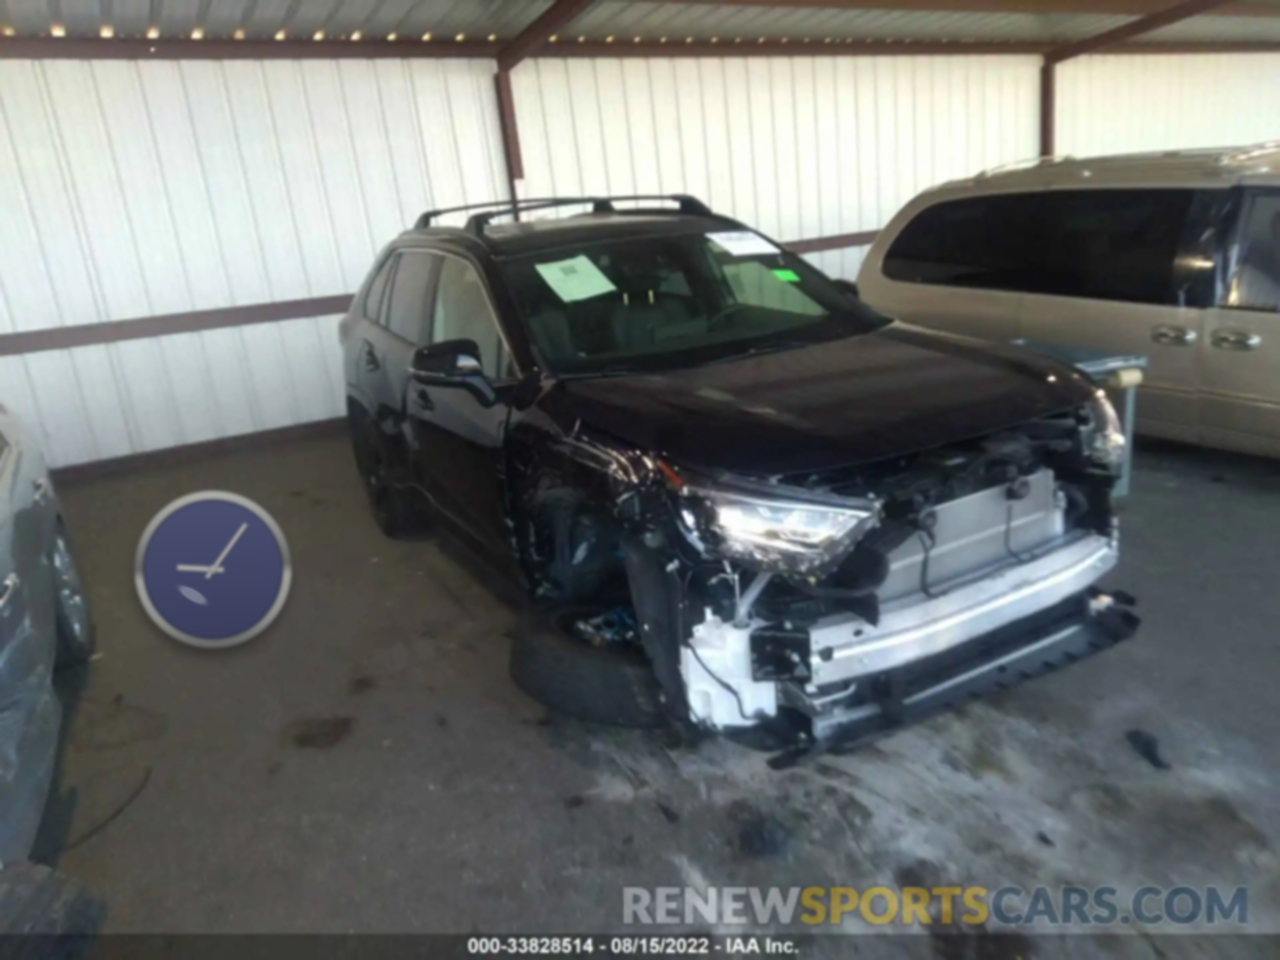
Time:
**9:06**
